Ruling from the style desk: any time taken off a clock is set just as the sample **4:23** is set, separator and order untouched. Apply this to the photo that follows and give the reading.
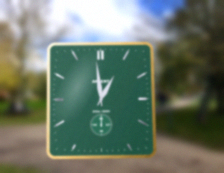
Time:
**12:59**
